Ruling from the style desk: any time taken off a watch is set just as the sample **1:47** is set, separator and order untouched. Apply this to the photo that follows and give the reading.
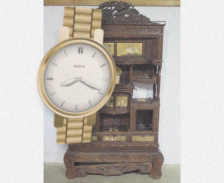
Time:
**8:19**
